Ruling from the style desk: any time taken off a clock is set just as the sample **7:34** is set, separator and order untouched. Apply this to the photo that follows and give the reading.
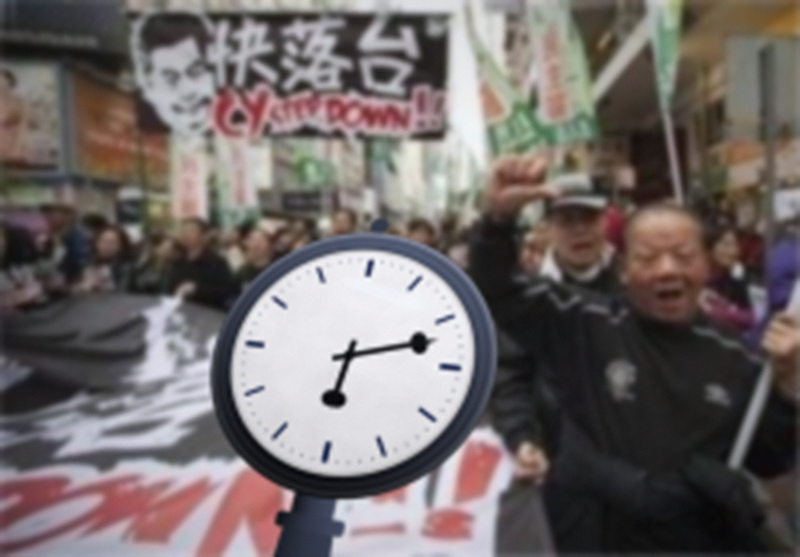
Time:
**6:12**
